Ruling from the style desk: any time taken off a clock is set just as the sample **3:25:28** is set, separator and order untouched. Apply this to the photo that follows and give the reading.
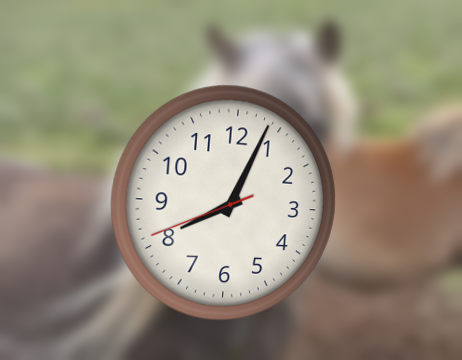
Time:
**8:03:41**
